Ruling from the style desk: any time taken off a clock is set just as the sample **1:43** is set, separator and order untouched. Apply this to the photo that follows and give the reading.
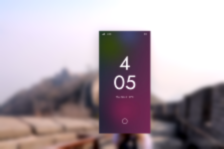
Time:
**4:05**
